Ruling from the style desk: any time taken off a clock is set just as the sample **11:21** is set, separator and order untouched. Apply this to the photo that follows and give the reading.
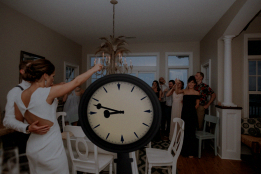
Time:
**8:48**
